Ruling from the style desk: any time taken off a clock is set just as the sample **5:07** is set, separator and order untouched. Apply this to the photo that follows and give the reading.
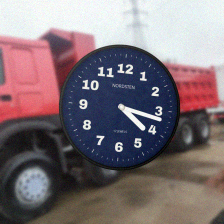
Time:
**4:17**
